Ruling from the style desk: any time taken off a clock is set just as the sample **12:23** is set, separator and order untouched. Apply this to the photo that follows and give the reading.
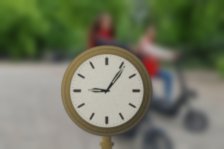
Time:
**9:06**
